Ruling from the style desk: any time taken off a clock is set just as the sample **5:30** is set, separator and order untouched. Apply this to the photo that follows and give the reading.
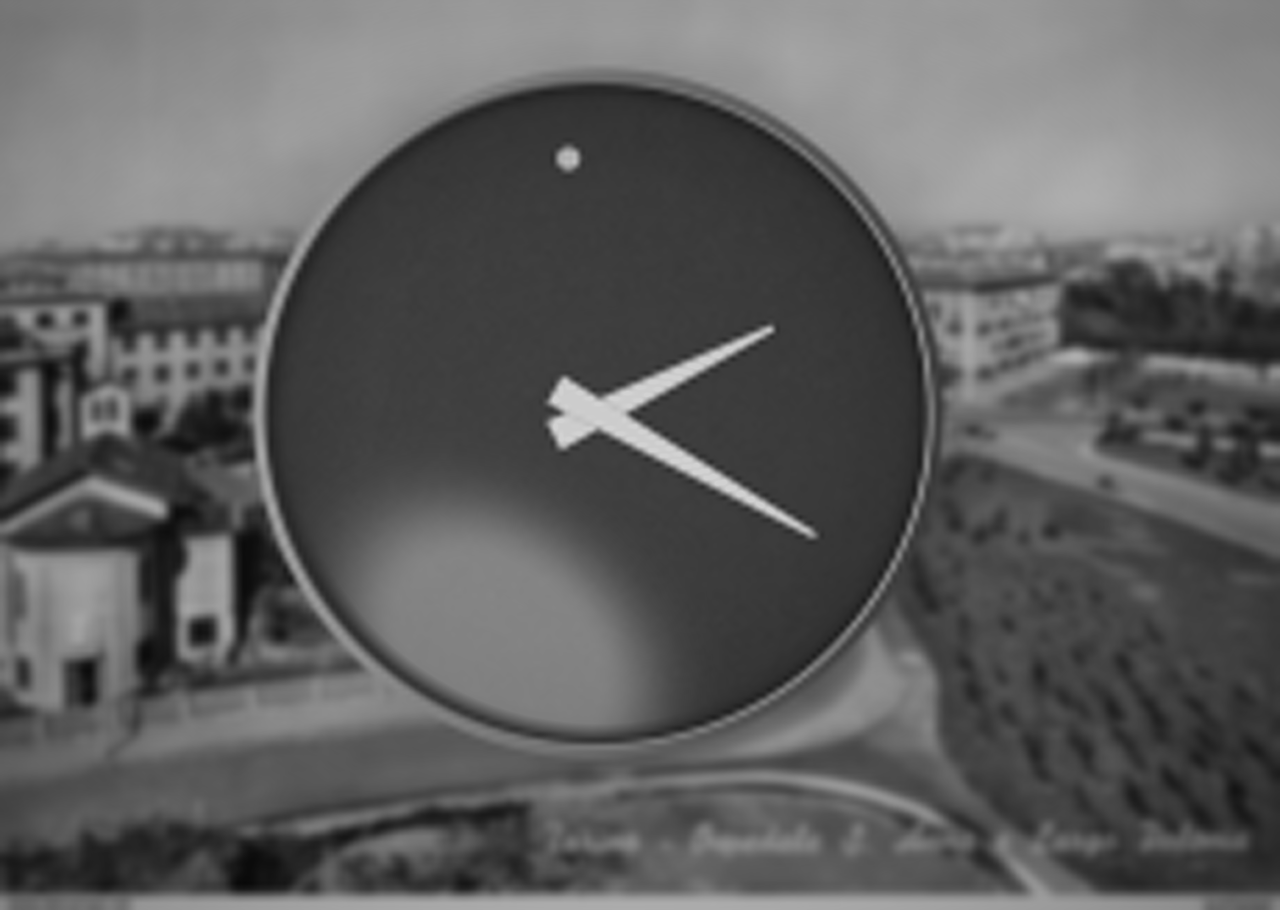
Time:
**2:21**
